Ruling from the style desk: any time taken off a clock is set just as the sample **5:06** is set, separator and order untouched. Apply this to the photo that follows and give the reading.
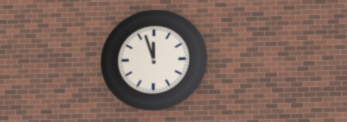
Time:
**11:57**
